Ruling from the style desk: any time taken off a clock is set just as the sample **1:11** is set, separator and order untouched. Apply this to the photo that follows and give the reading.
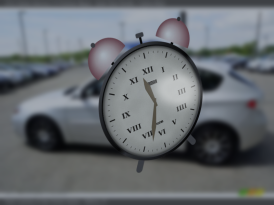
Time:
**11:33**
